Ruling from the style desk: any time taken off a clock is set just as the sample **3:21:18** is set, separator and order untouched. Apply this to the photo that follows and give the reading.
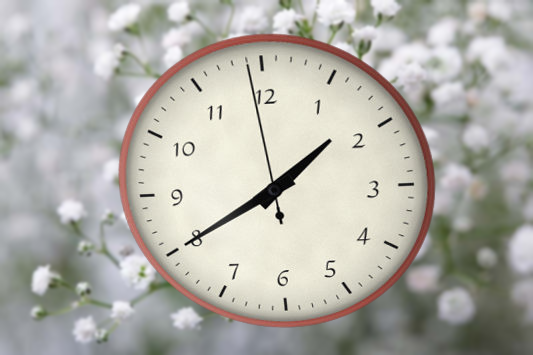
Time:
**1:39:59**
